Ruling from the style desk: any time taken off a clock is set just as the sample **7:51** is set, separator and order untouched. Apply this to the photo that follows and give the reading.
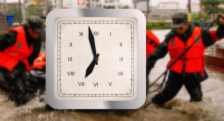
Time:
**6:58**
